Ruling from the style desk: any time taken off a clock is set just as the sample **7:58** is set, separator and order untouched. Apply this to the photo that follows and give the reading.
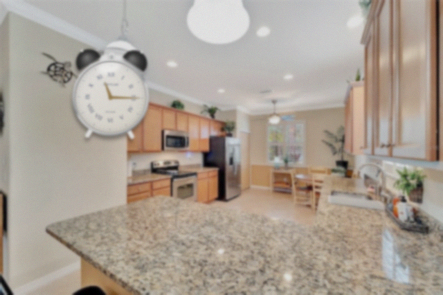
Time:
**11:15**
